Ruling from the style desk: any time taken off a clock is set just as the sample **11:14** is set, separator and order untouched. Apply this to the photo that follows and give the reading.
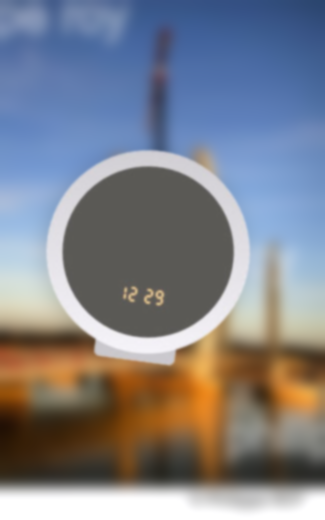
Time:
**12:29**
